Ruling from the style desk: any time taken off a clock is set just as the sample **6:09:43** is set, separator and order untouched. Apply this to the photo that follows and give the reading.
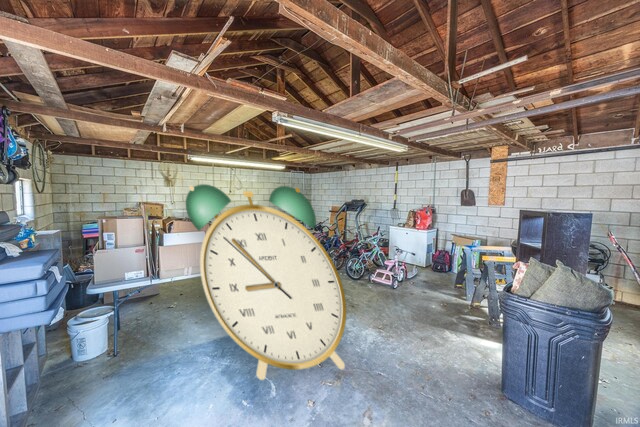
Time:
**8:53:53**
